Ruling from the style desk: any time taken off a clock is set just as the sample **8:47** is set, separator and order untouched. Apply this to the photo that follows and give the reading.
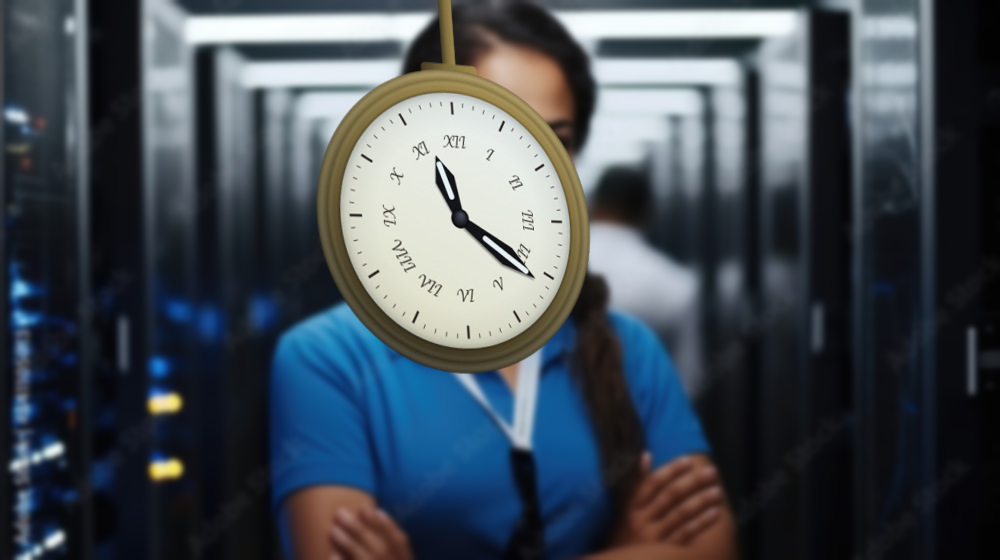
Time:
**11:21**
